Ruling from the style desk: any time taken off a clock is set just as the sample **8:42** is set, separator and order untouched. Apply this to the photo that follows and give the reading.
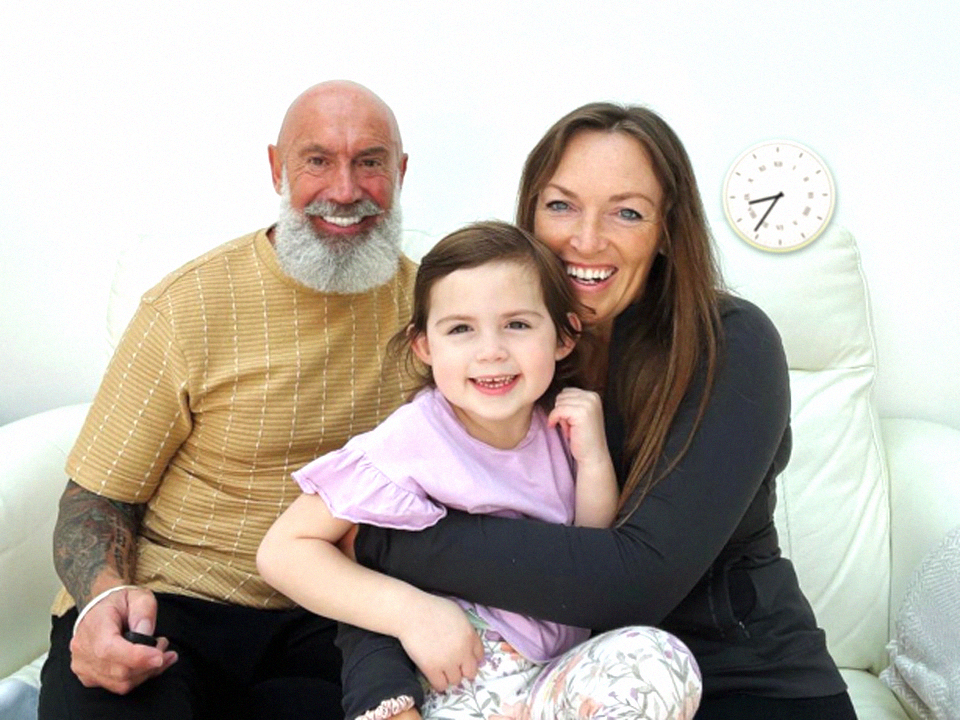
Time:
**8:36**
